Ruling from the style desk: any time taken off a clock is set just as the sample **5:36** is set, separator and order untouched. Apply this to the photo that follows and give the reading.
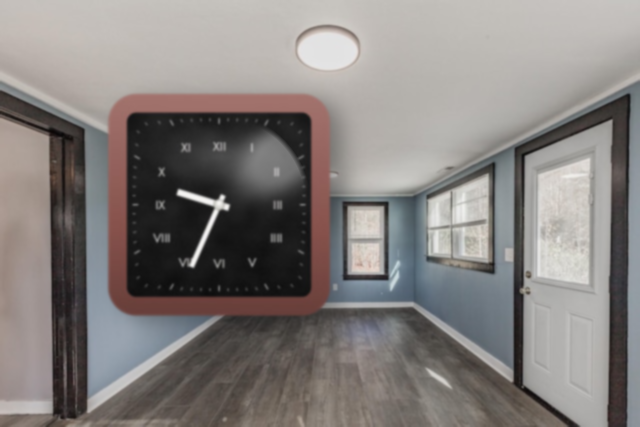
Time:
**9:34**
